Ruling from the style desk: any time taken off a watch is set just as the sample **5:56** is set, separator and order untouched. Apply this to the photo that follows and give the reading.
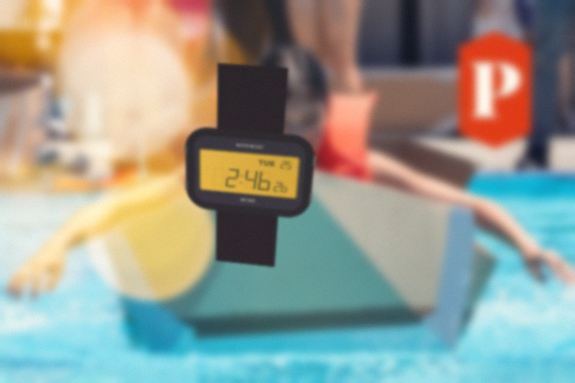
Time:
**2:46**
